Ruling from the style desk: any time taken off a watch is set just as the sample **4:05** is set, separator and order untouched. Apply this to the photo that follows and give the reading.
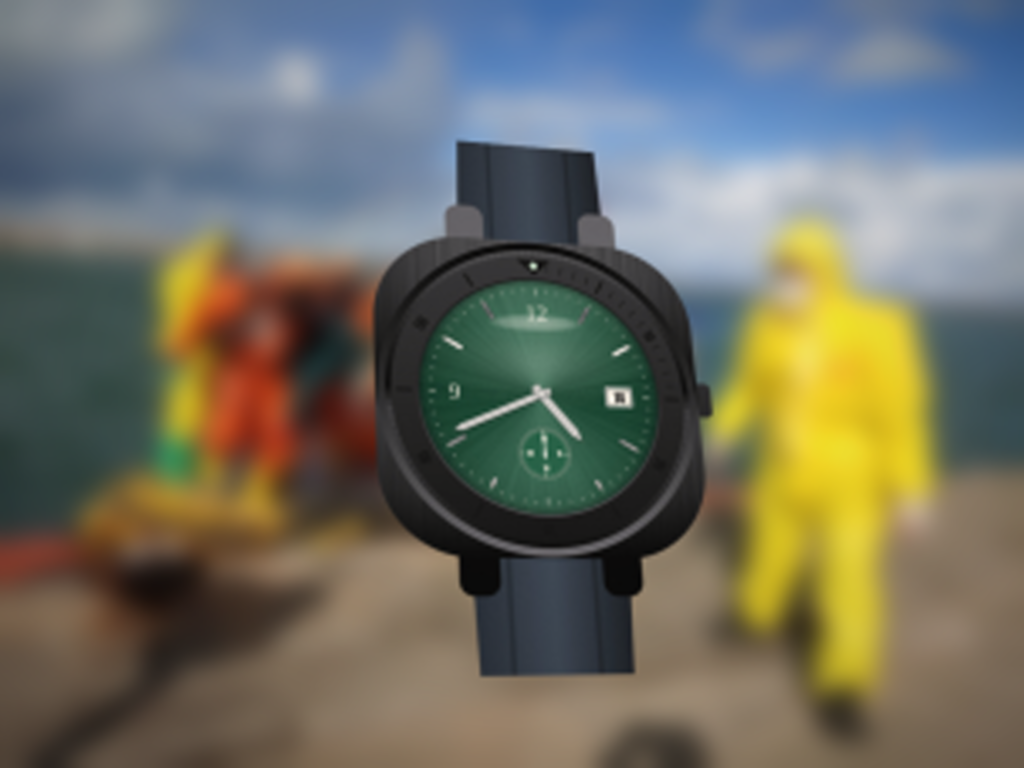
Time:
**4:41**
